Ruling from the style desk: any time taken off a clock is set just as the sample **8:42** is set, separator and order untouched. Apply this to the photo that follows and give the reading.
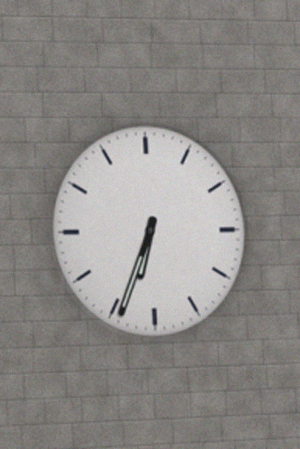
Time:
**6:34**
